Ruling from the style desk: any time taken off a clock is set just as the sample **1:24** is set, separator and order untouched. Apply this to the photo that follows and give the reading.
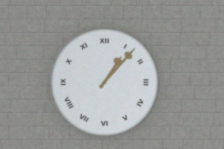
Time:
**1:07**
